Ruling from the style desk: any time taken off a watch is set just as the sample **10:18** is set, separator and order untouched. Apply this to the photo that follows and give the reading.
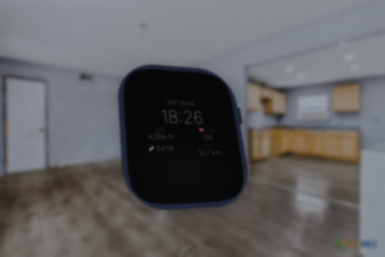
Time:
**18:26**
